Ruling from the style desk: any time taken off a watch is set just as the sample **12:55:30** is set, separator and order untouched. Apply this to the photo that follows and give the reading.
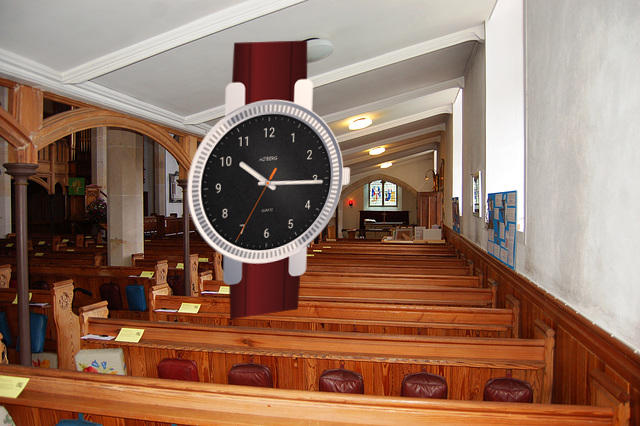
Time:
**10:15:35**
